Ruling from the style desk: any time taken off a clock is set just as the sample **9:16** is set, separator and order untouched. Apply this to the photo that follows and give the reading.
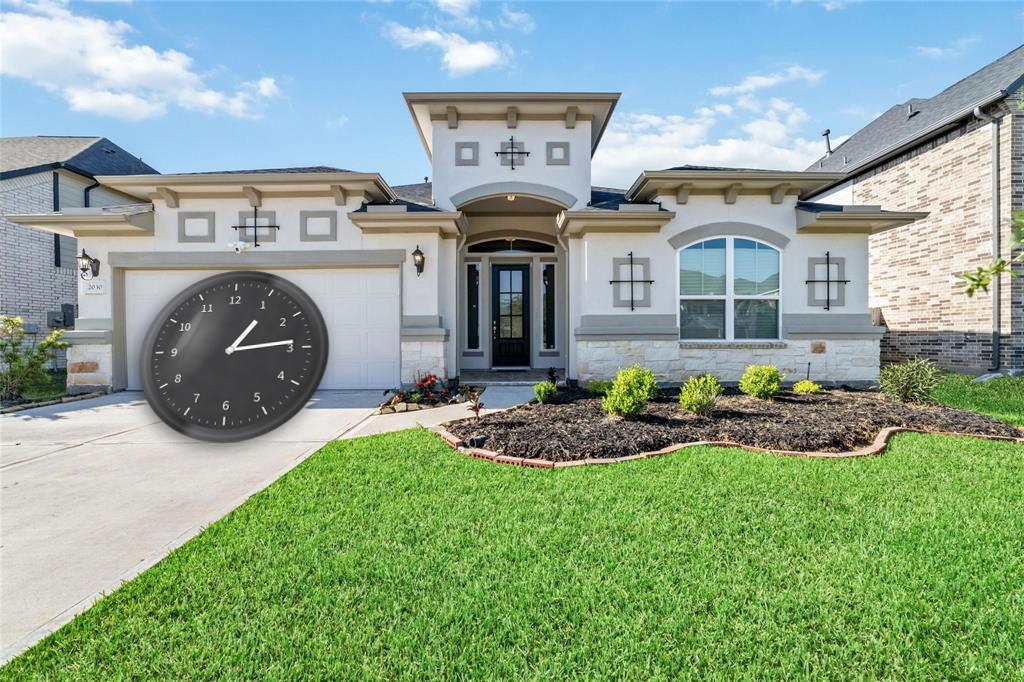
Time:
**1:14**
